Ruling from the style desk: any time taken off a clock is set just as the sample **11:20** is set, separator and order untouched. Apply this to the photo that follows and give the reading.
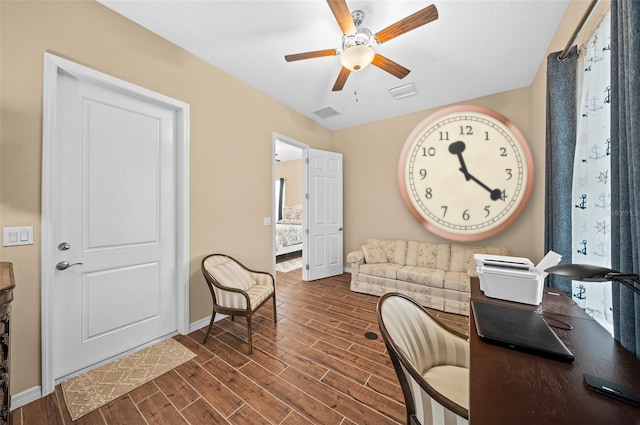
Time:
**11:21**
